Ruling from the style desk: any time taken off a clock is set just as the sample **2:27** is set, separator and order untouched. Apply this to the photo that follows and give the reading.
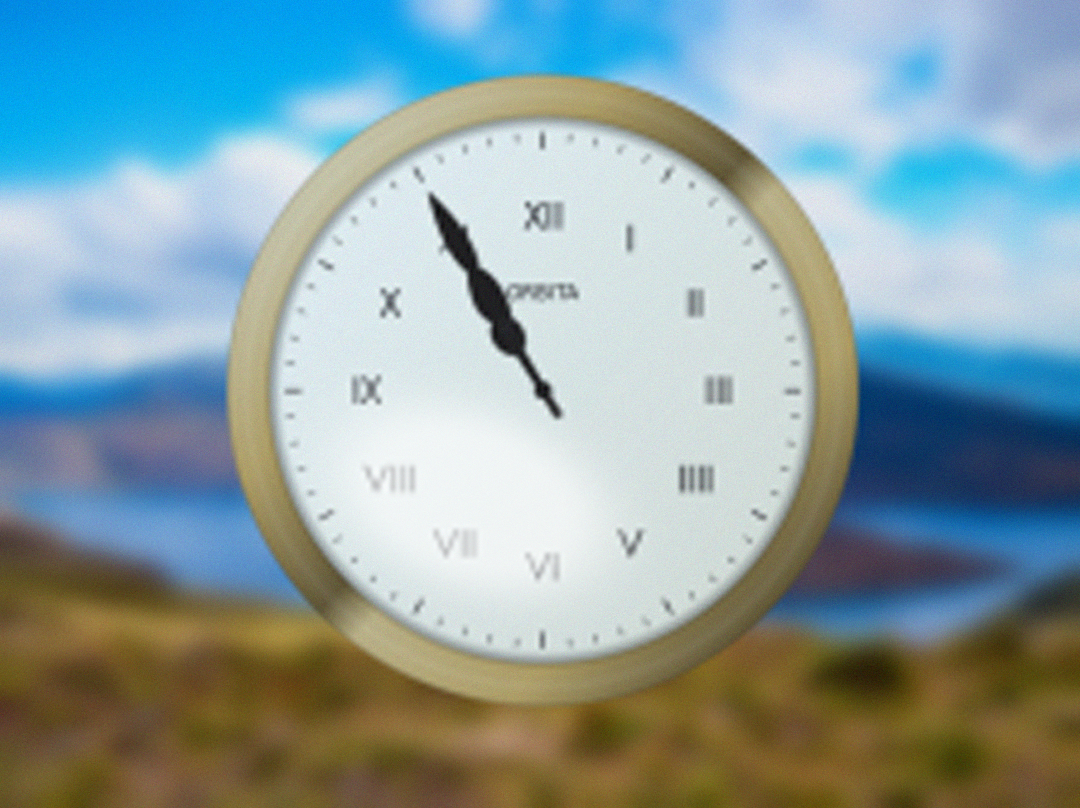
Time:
**10:55**
